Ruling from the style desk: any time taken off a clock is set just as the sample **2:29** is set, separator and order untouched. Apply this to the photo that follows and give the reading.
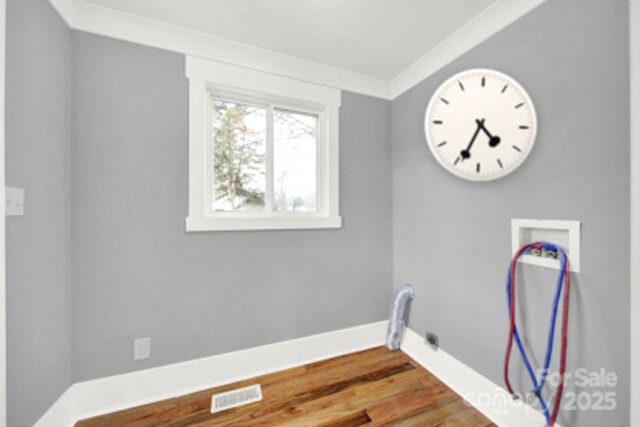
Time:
**4:34**
